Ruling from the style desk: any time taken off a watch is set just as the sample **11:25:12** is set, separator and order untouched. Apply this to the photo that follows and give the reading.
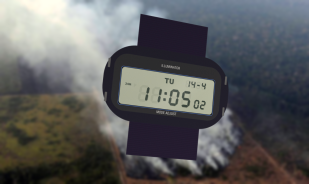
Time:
**11:05:02**
